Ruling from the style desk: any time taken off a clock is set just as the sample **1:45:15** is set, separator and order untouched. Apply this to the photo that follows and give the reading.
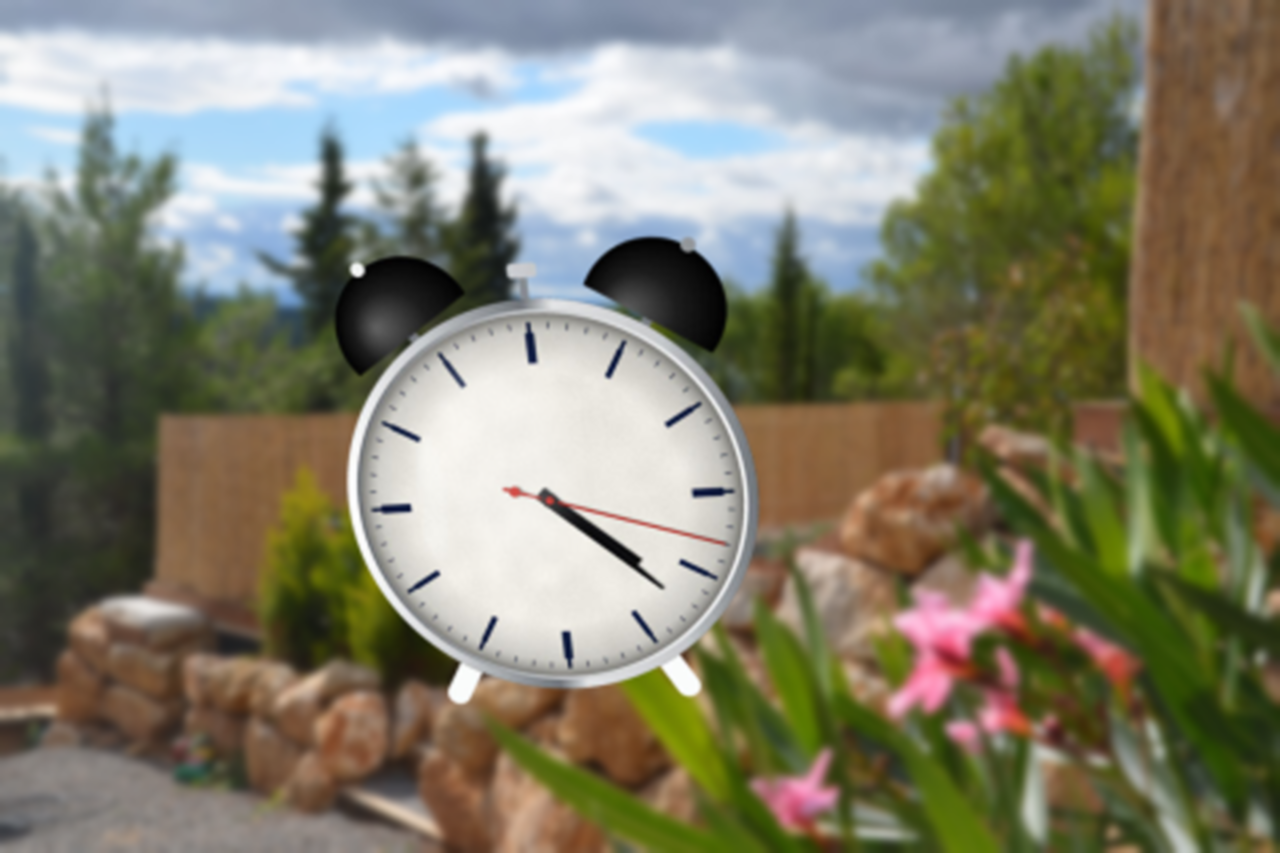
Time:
**4:22:18**
